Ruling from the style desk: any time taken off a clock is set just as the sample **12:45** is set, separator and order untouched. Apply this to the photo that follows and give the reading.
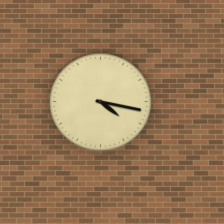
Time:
**4:17**
